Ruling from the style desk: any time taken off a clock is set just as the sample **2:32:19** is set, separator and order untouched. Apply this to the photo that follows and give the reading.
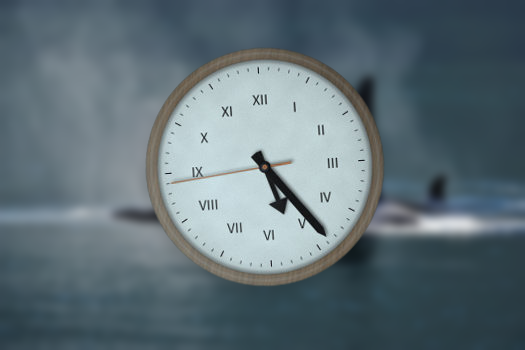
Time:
**5:23:44**
